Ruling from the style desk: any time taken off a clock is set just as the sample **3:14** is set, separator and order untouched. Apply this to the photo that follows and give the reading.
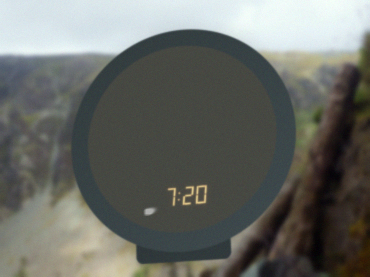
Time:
**7:20**
